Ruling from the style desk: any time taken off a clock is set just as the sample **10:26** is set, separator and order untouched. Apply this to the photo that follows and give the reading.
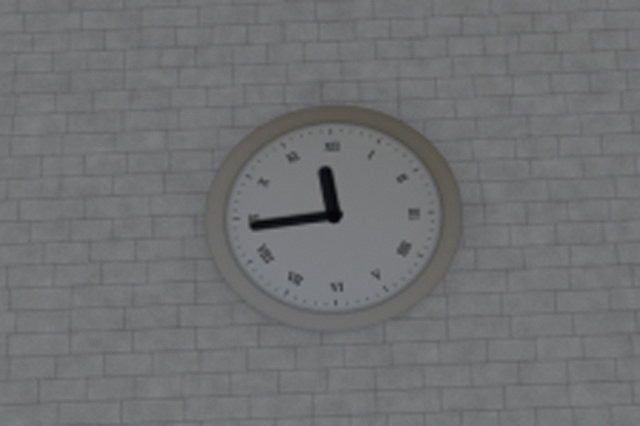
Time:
**11:44**
